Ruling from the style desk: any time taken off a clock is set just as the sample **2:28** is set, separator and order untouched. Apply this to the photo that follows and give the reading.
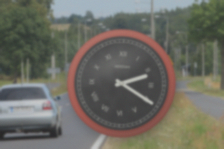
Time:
**2:20**
